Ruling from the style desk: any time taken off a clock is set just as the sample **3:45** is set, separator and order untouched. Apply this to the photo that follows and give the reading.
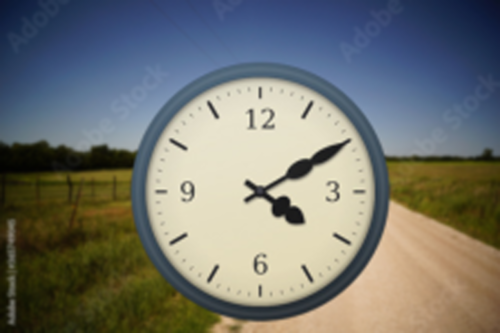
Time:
**4:10**
